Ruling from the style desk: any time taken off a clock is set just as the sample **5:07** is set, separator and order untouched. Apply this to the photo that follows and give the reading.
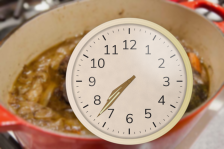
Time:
**7:37**
